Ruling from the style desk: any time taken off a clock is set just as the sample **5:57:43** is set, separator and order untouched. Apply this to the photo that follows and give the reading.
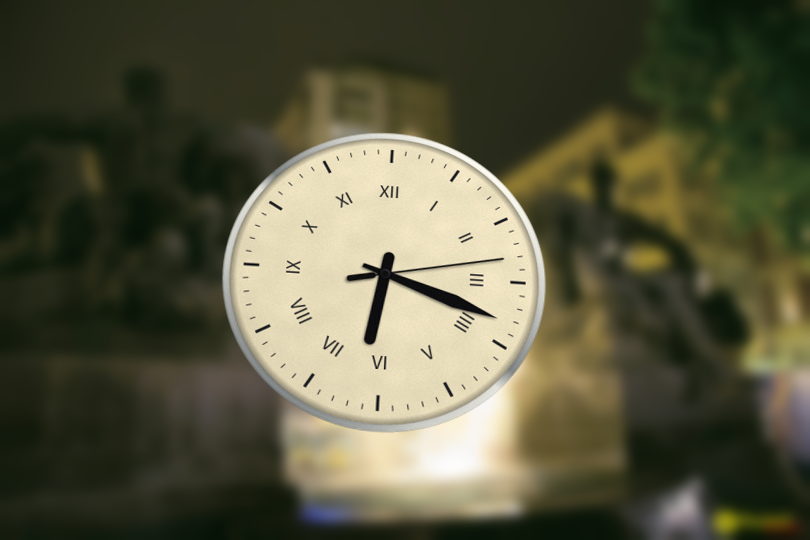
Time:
**6:18:13**
